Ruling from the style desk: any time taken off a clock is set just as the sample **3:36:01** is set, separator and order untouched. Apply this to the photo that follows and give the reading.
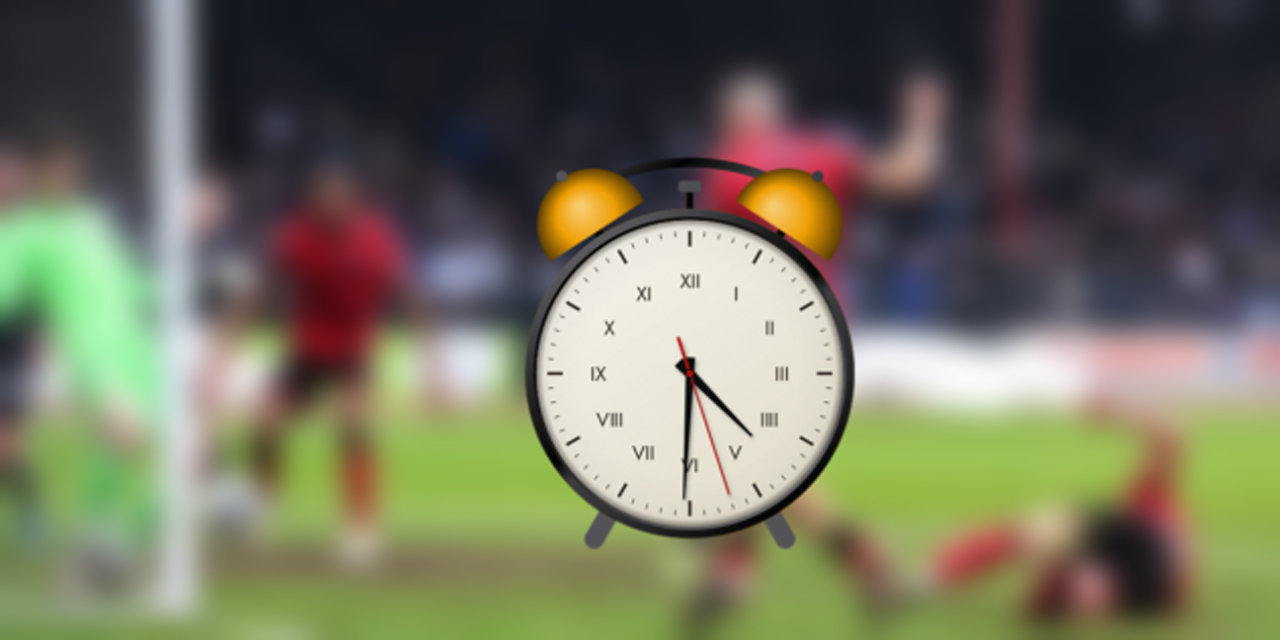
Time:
**4:30:27**
